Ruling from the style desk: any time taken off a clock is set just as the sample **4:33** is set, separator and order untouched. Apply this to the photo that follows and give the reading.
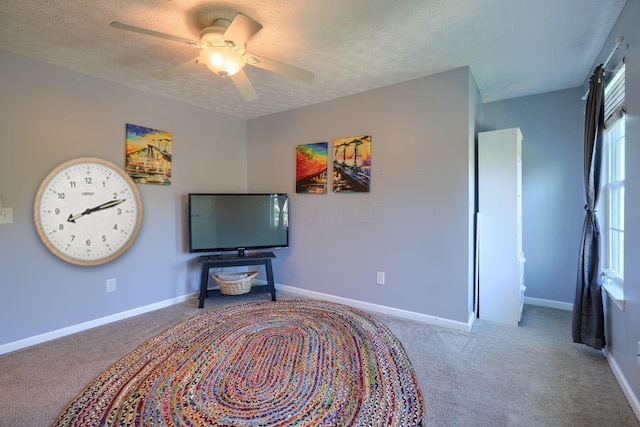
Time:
**8:12**
